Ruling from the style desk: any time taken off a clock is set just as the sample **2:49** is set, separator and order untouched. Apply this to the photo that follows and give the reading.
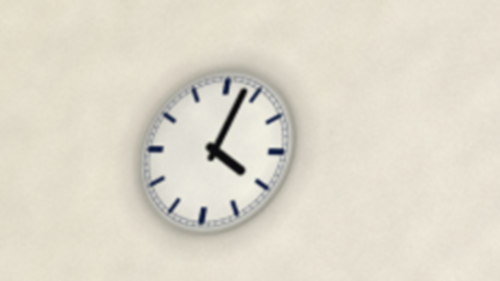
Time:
**4:03**
